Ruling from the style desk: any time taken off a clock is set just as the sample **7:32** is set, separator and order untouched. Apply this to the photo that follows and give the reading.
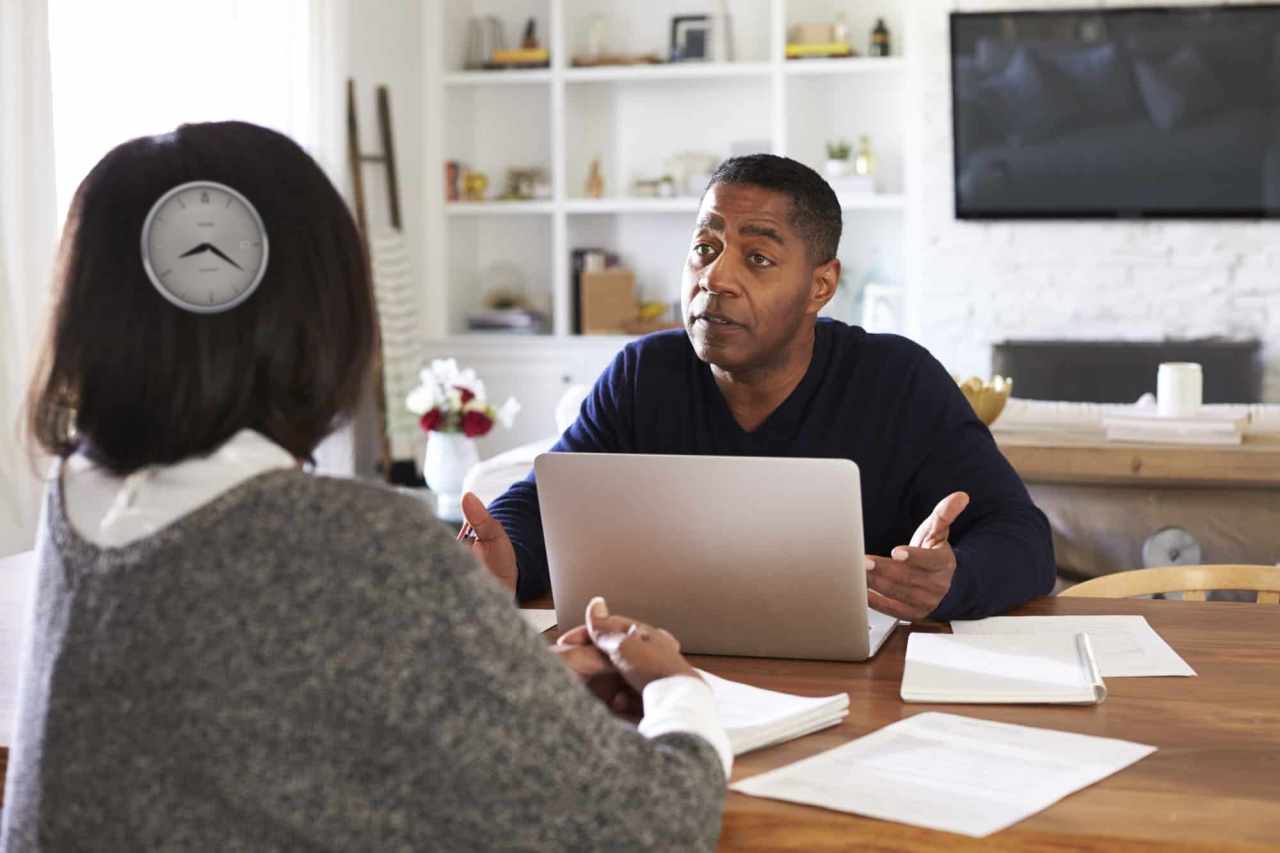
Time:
**8:21**
